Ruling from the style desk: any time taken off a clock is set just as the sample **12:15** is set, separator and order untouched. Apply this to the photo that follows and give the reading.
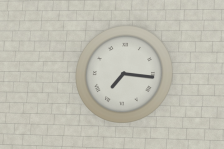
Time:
**7:16**
